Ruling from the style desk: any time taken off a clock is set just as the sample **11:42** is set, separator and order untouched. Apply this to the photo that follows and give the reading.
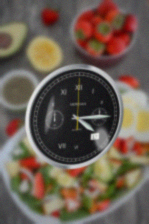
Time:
**4:15**
